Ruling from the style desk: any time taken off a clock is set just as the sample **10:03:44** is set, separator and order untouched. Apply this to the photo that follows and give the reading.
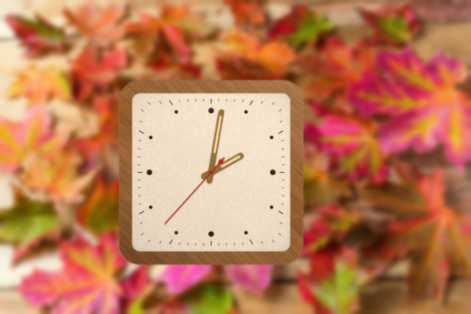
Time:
**2:01:37**
